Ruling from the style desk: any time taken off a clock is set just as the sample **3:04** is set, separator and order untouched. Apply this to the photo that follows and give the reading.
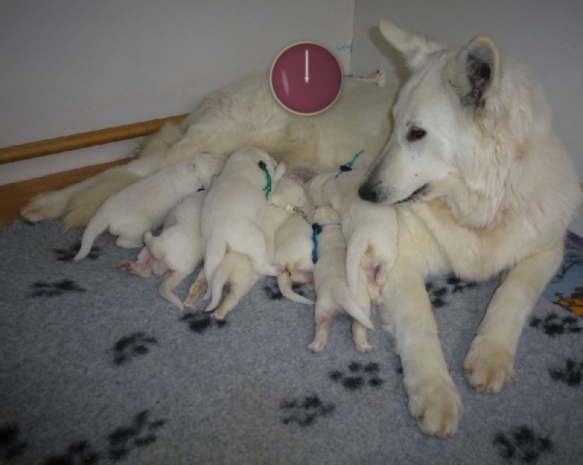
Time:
**12:00**
